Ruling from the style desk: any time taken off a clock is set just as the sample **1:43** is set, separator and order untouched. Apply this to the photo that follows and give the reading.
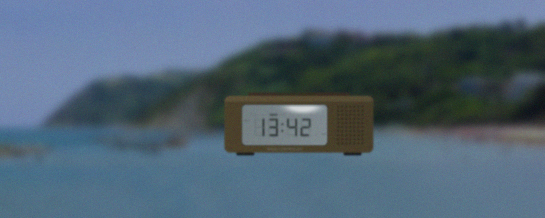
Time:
**13:42**
